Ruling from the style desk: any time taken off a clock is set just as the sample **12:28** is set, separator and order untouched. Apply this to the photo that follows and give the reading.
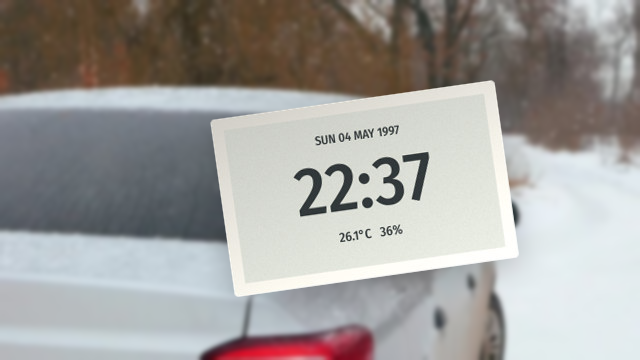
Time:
**22:37**
